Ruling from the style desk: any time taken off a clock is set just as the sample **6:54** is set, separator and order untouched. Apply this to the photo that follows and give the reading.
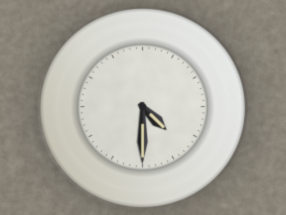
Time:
**4:30**
